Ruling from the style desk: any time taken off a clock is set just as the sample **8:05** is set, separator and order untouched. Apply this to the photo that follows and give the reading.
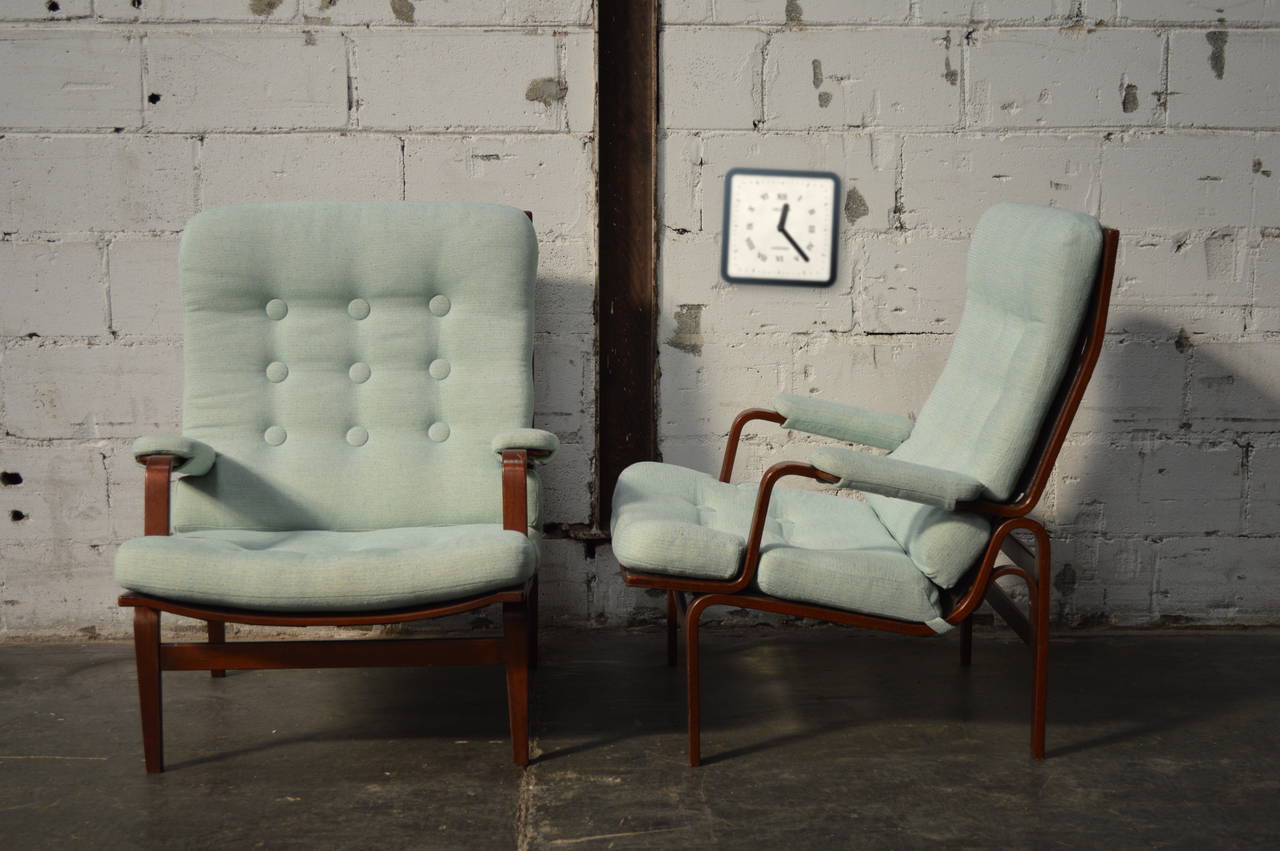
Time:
**12:23**
